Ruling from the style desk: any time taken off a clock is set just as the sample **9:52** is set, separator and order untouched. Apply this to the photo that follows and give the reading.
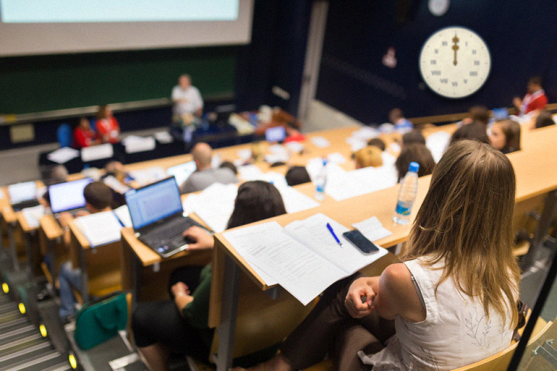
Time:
**12:00**
